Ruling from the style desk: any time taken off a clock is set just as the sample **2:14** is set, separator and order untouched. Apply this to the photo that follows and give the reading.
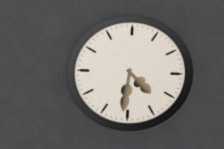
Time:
**4:31**
